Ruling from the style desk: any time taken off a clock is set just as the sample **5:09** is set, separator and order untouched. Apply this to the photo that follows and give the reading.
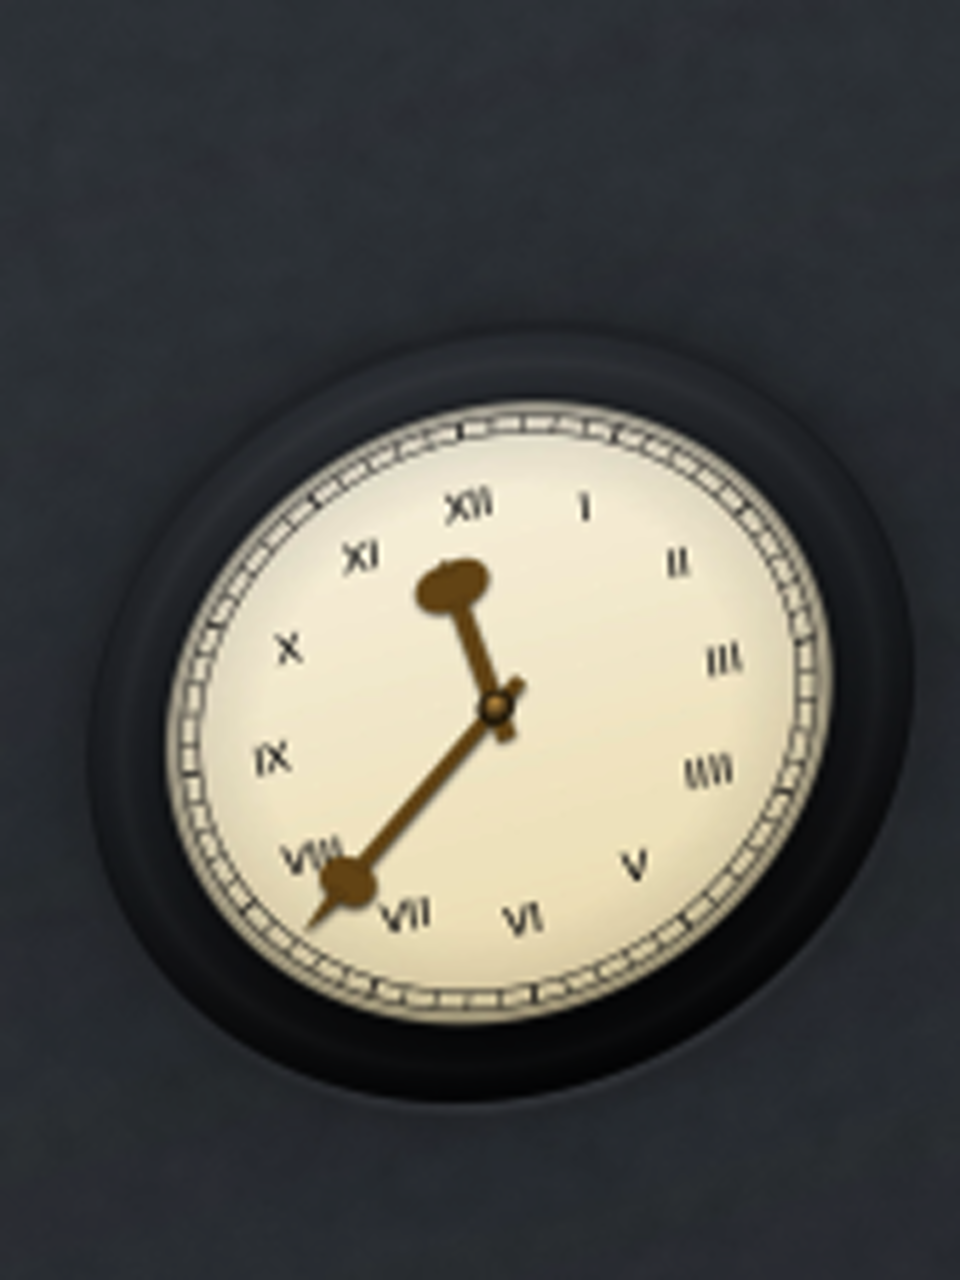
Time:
**11:38**
